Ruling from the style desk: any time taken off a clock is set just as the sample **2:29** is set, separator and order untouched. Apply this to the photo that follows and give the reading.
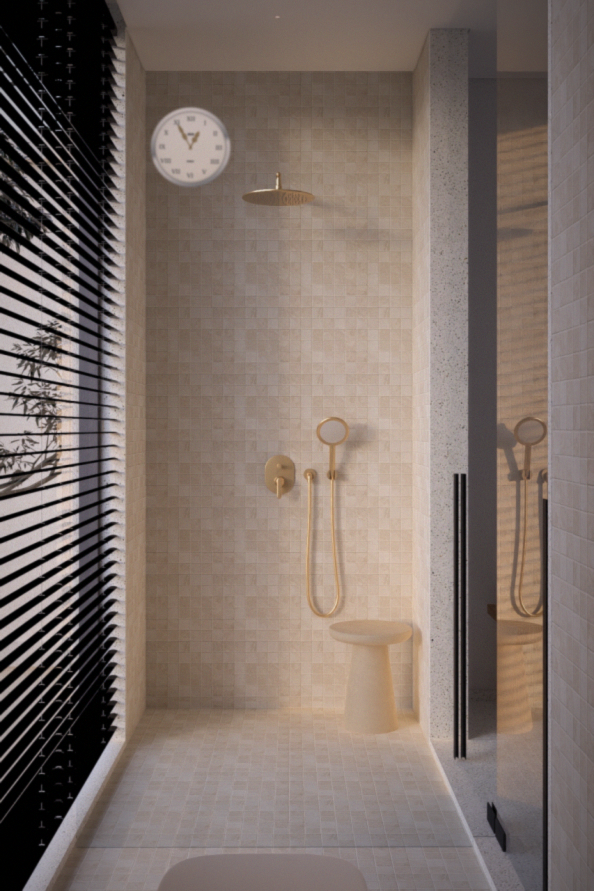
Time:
**12:55**
